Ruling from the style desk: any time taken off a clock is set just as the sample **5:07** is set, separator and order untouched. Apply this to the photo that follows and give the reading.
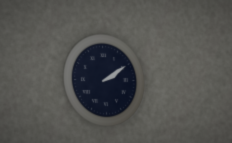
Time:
**2:10**
